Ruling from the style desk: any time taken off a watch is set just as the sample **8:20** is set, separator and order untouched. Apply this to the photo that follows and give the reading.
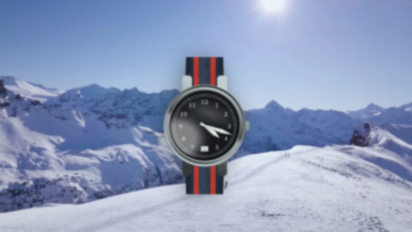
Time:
**4:18**
